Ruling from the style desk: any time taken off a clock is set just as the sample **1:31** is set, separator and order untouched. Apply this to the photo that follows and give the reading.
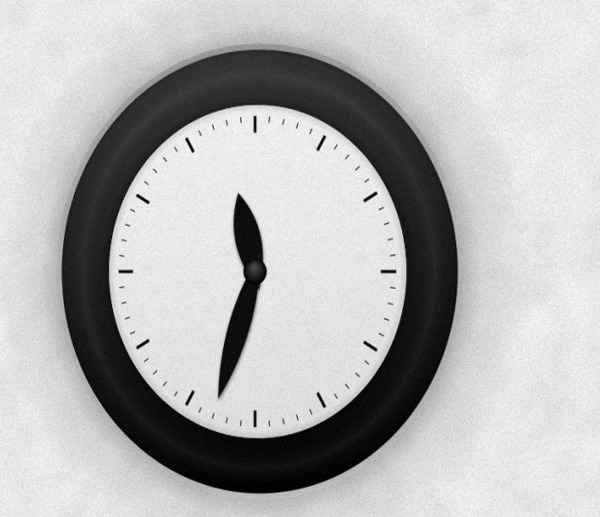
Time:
**11:33**
